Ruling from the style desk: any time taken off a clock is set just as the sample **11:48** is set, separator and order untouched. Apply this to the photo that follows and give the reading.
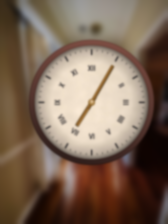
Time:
**7:05**
